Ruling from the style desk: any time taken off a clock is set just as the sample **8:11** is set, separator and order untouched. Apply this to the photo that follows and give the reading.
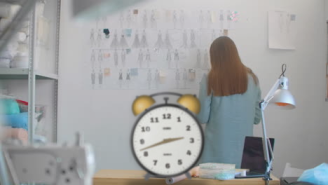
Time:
**2:42**
